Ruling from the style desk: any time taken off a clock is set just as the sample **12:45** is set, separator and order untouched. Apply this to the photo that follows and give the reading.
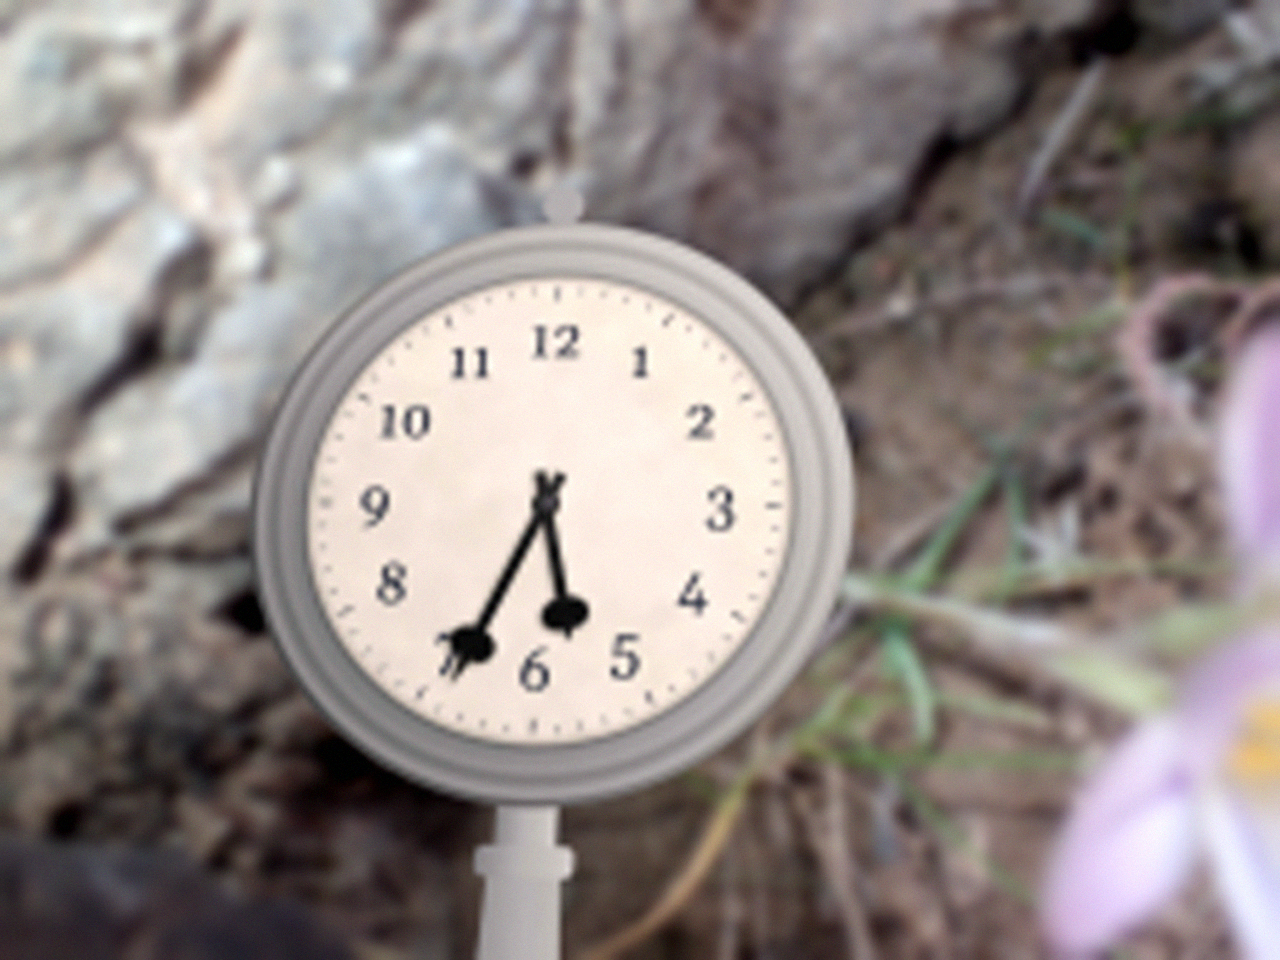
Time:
**5:34**
